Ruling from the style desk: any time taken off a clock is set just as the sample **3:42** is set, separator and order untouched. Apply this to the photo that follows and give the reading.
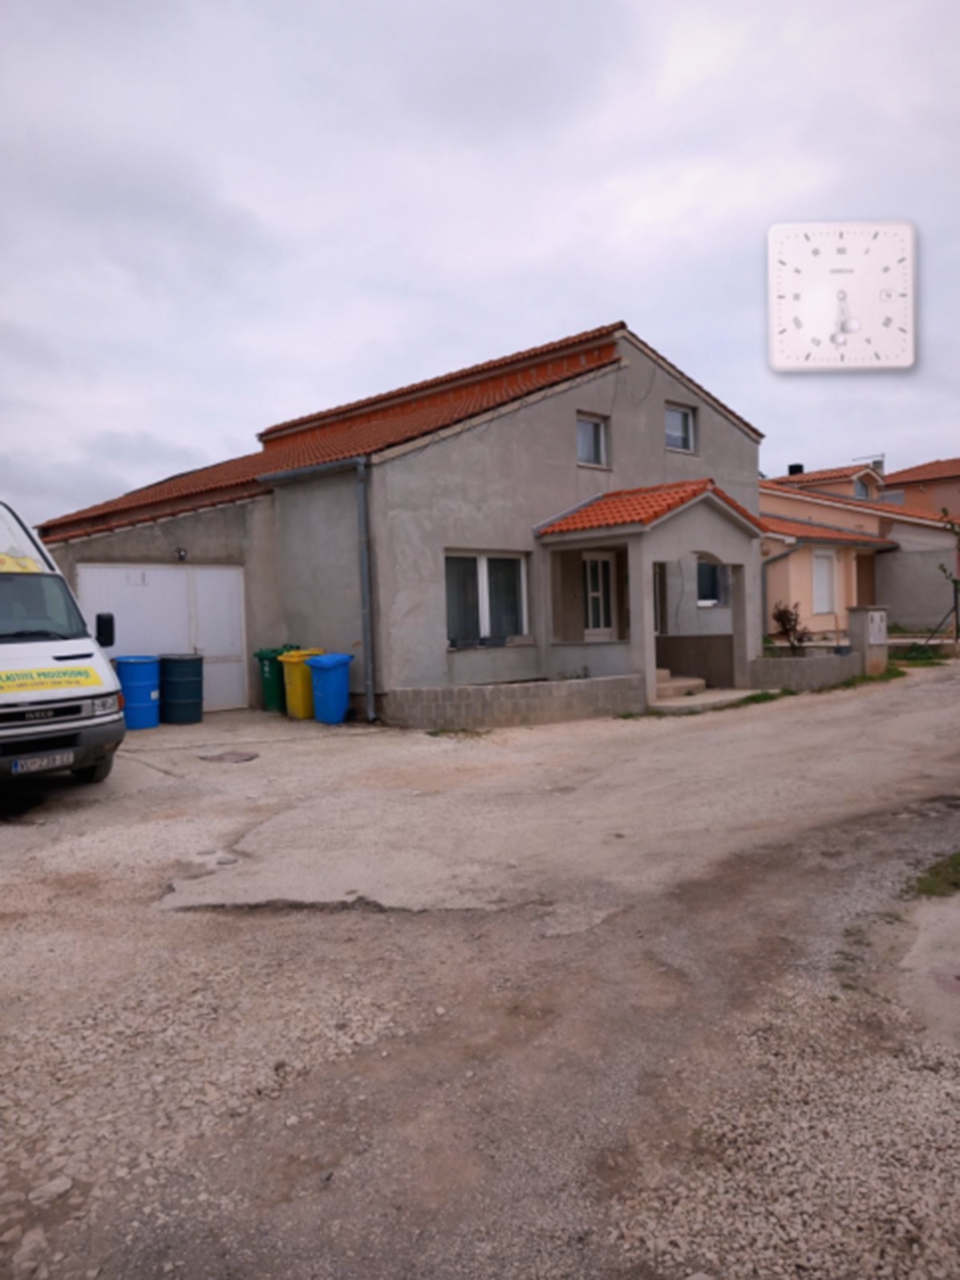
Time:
**5:31**
